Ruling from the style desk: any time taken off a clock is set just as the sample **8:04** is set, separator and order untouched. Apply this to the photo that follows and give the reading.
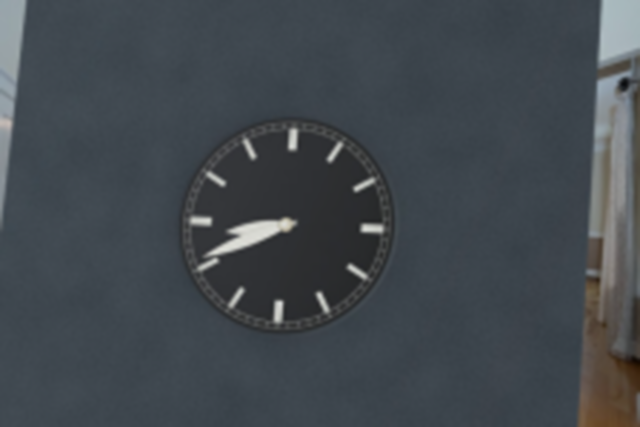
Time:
**8:41**
